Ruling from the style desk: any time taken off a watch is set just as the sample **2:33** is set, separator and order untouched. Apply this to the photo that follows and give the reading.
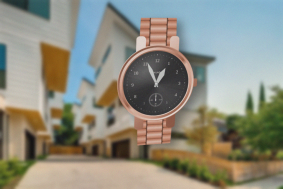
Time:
**12:56**
